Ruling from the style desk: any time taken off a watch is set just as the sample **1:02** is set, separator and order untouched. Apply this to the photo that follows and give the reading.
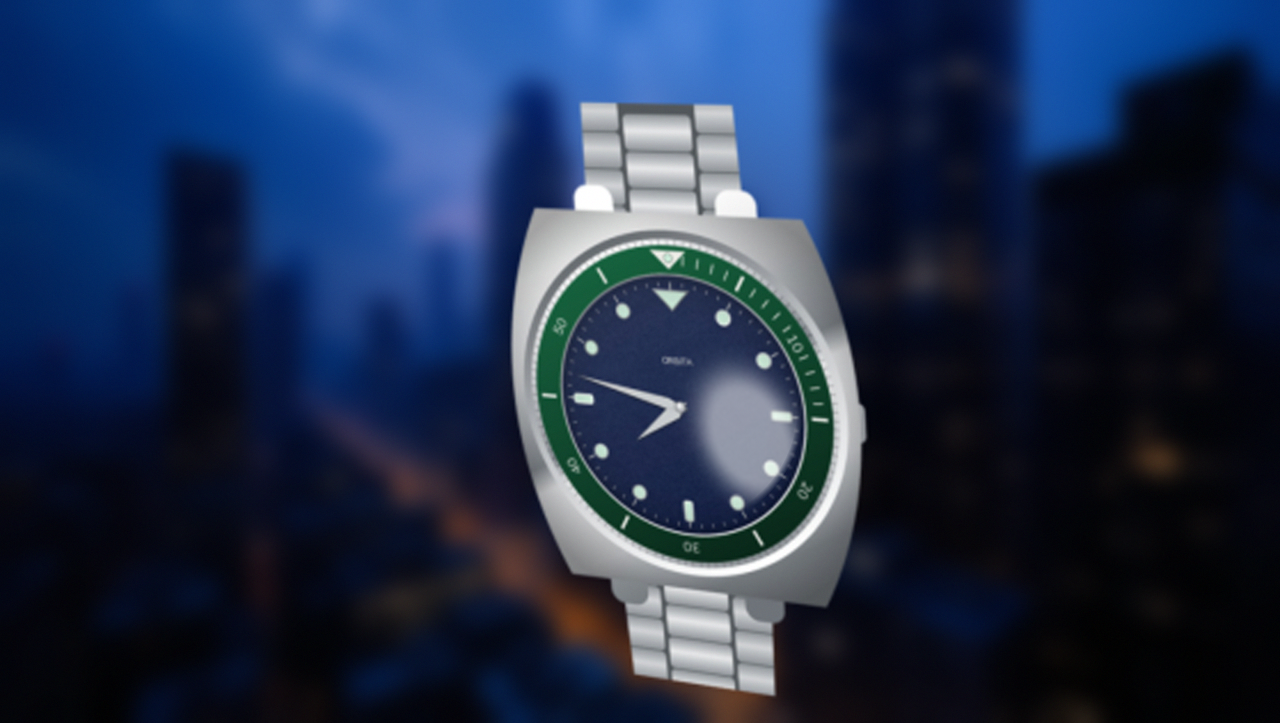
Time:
**7:47**
